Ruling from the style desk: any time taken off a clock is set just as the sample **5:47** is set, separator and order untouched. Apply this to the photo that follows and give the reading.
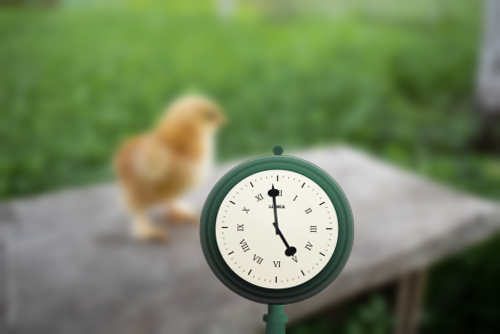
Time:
**4:59**
